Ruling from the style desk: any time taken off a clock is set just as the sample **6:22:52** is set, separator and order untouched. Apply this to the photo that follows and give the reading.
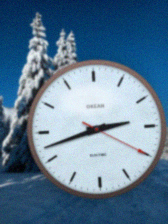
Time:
**2:42:20**
